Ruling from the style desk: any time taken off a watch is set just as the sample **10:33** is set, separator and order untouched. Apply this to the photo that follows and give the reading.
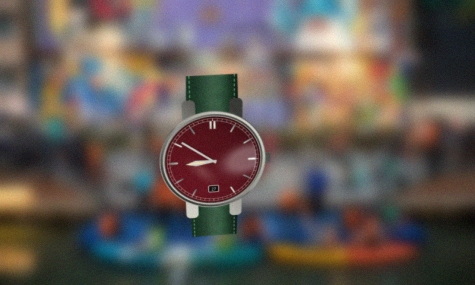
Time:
**8:51**
